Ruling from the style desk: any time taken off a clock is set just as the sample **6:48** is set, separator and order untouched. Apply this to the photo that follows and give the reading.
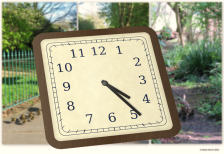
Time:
**4:24**
